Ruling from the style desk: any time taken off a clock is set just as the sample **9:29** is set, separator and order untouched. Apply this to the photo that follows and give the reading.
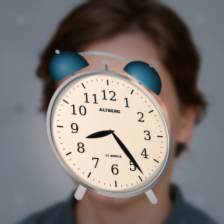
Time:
**8:24**
